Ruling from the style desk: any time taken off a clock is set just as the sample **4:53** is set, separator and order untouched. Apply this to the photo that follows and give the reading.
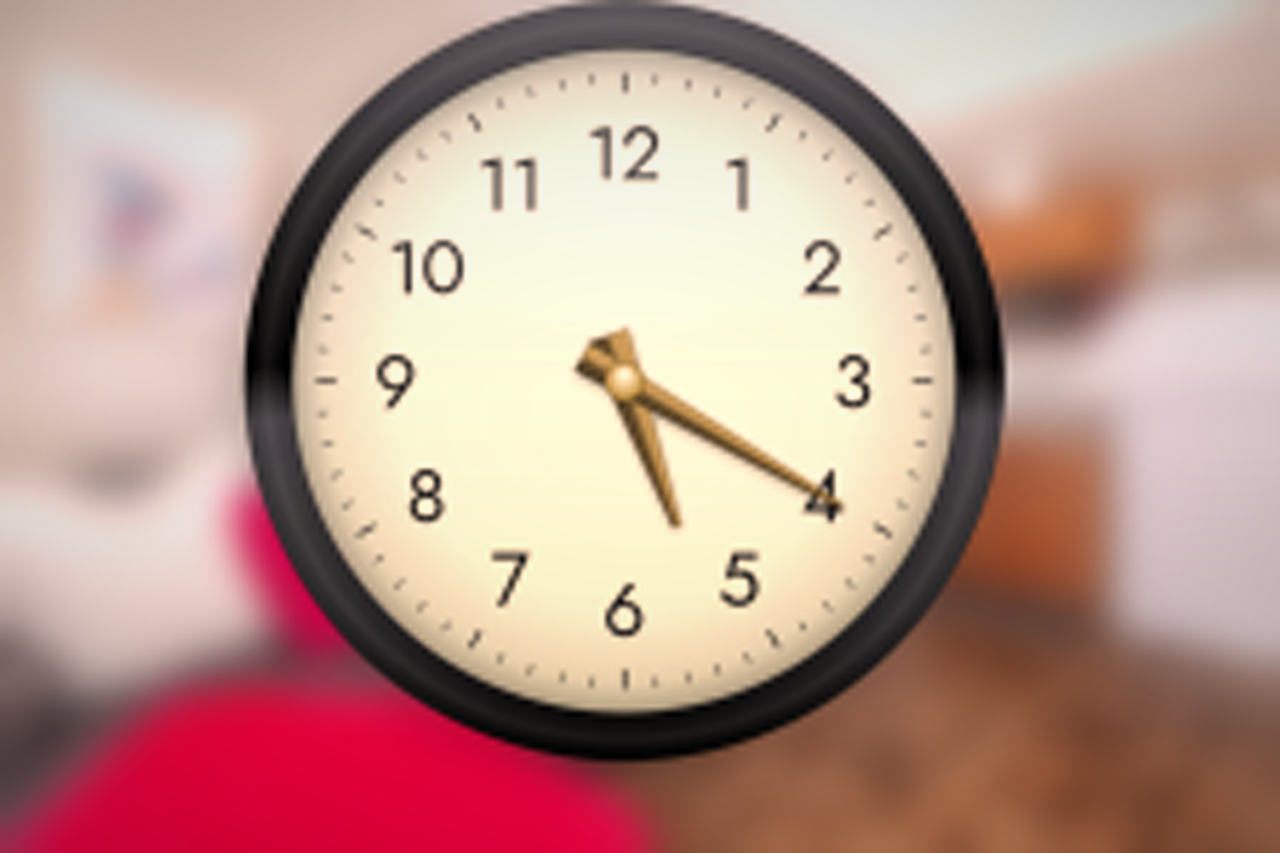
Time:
**5:20**
